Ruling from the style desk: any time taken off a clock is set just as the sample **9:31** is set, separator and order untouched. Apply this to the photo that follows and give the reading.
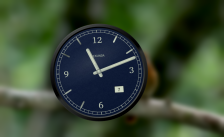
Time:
**11:12**
